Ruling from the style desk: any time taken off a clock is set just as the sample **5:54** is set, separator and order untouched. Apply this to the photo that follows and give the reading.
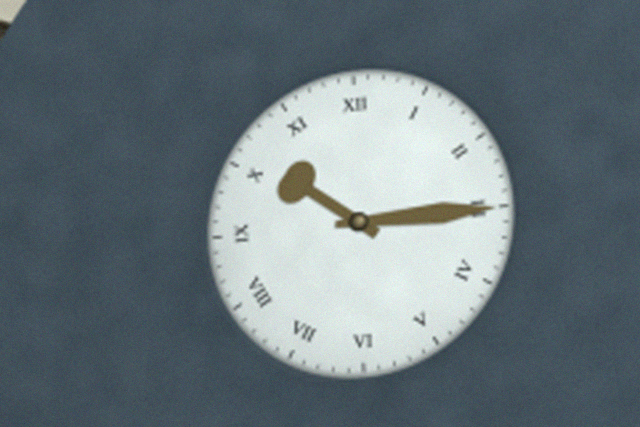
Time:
**10:15**
